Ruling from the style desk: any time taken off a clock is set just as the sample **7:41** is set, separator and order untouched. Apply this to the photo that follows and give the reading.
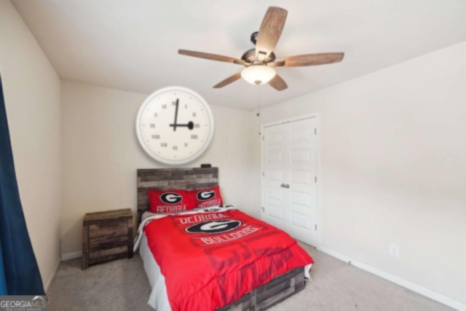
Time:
**3:01**
